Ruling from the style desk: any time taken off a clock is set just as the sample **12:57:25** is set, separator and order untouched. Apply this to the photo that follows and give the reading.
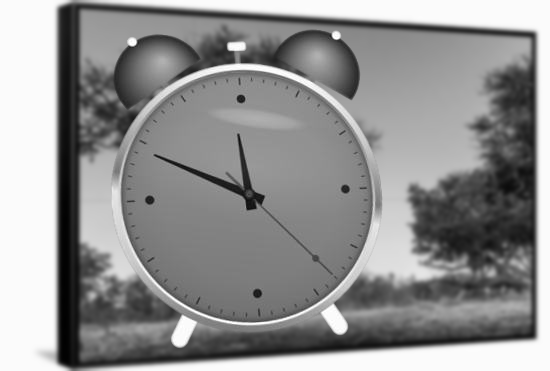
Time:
**11:49:23**
